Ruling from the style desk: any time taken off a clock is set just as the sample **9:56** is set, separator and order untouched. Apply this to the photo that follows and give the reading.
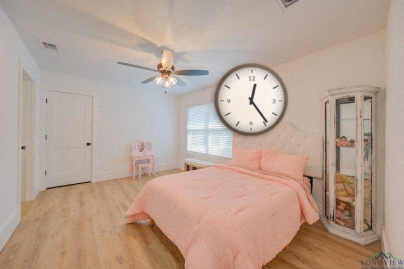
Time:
**12:24**
